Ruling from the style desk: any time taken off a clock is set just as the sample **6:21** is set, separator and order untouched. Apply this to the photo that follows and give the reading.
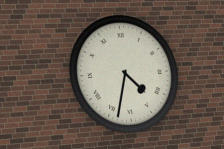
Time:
**4:33**
